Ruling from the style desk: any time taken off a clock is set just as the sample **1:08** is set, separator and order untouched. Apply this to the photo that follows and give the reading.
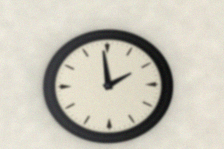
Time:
**1:59**
